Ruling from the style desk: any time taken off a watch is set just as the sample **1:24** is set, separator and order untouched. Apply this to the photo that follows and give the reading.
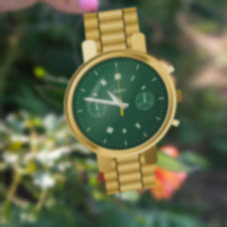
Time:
**10:48**
